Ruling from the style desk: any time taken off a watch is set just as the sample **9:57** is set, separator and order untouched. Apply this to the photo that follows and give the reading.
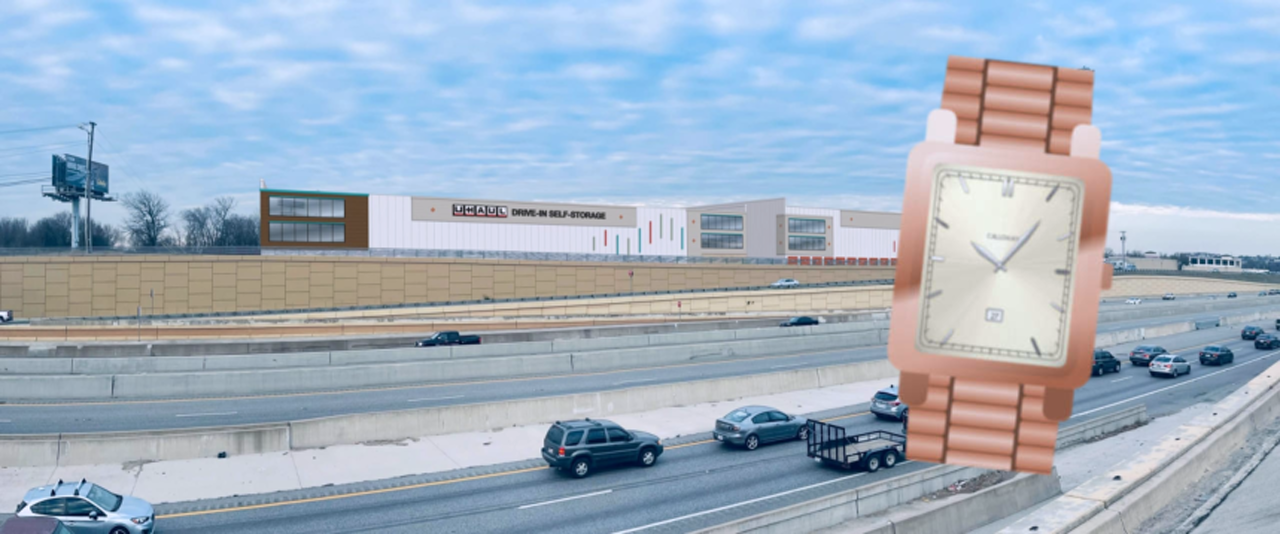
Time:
**10:06**
